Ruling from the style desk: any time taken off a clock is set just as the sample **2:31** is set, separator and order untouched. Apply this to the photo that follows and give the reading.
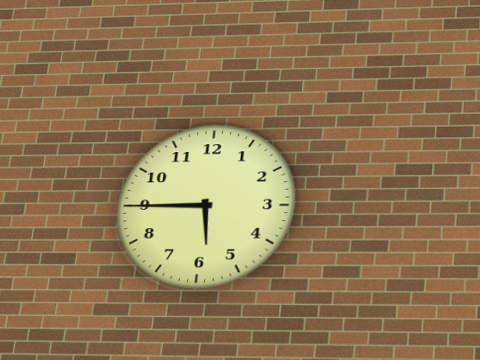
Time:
**5:45**
